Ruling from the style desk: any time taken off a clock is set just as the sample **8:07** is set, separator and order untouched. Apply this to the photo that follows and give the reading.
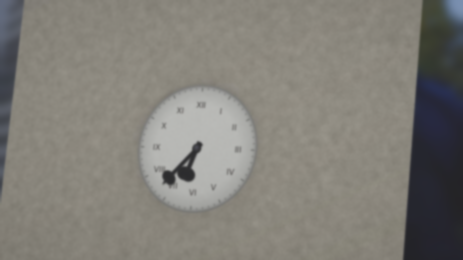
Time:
**6:37**
